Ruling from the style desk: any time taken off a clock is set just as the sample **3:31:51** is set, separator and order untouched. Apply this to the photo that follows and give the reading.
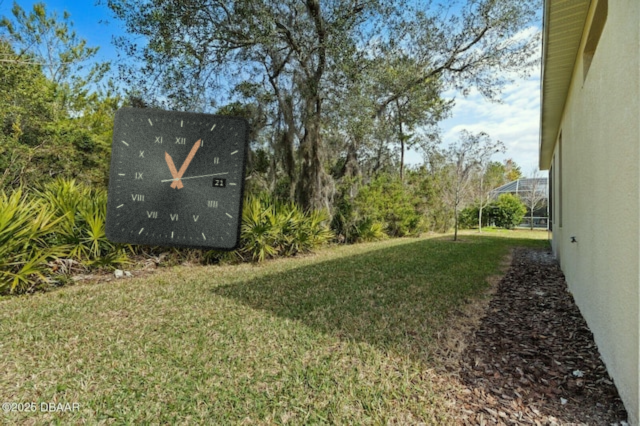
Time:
**11:04:13**
